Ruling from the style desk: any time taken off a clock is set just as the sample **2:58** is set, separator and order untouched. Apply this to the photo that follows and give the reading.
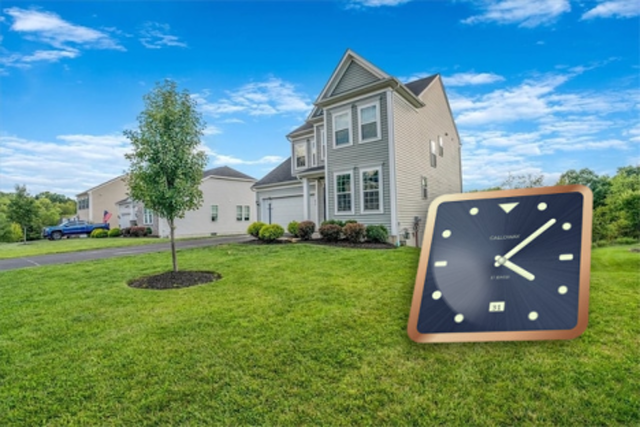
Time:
**4:08**
